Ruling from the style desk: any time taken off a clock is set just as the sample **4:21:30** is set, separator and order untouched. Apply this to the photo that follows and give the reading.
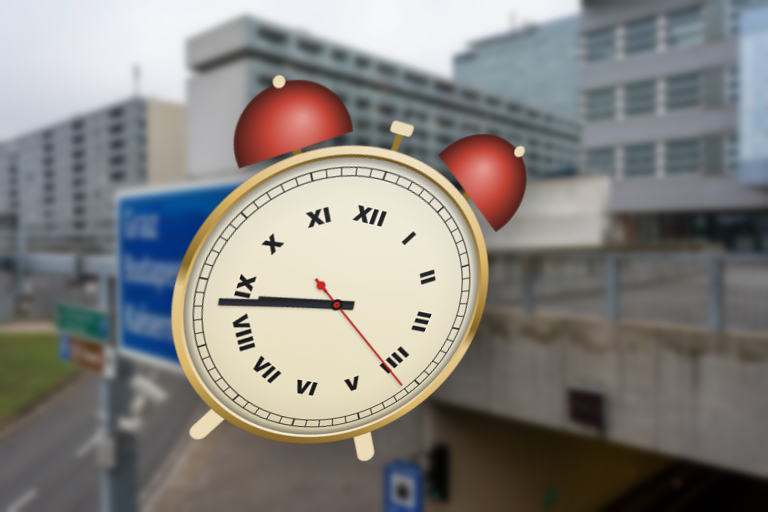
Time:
**8:43:21**
